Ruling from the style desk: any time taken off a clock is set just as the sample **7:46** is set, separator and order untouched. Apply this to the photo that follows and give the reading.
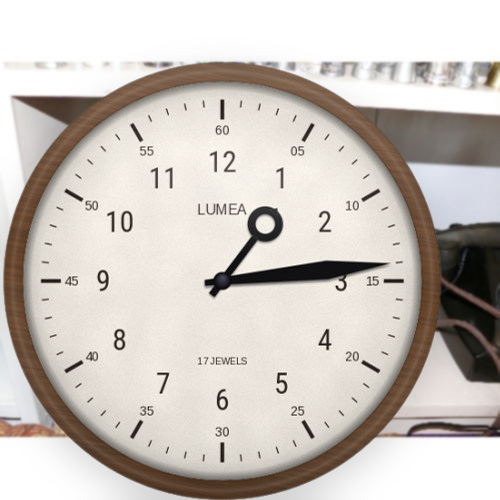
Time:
**1:14**
